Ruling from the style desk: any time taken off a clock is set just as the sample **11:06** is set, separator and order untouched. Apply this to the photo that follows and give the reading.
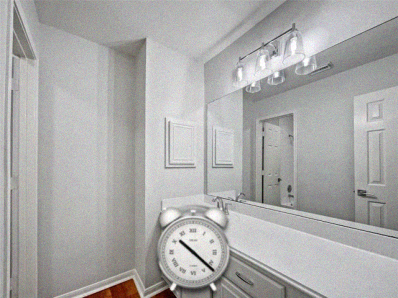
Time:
**10:22**
